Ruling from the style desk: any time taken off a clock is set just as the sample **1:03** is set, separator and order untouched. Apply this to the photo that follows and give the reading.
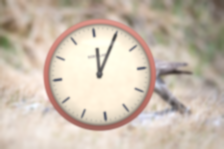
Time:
**12:05**
